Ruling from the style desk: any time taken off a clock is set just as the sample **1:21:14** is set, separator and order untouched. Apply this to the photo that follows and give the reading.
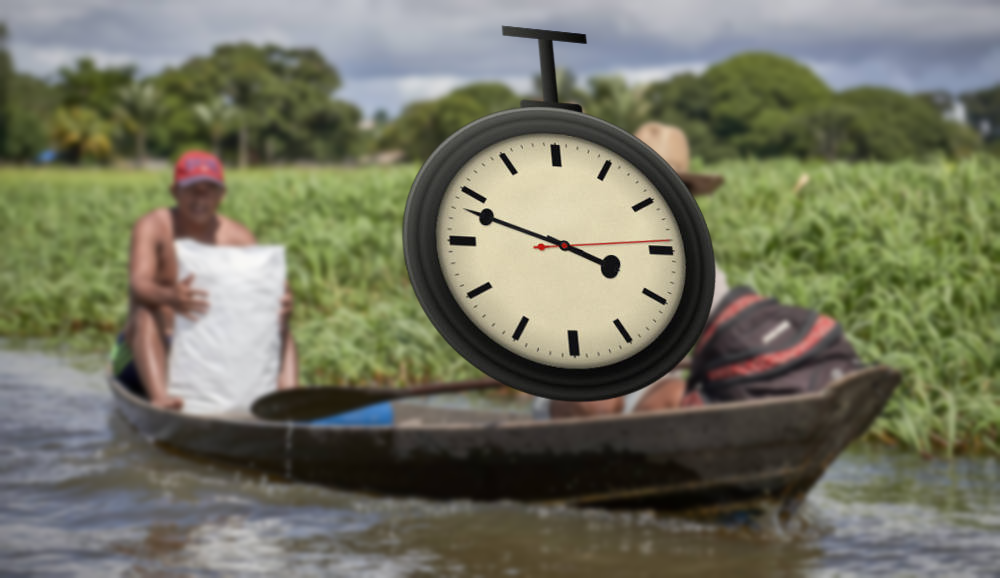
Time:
**3:48:14**
